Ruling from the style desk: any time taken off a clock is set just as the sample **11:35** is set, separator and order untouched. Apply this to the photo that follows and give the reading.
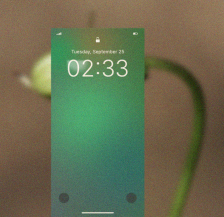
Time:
**2:33**
